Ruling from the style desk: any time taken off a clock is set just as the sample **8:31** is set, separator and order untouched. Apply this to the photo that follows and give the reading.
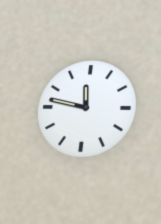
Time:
**11:47**
